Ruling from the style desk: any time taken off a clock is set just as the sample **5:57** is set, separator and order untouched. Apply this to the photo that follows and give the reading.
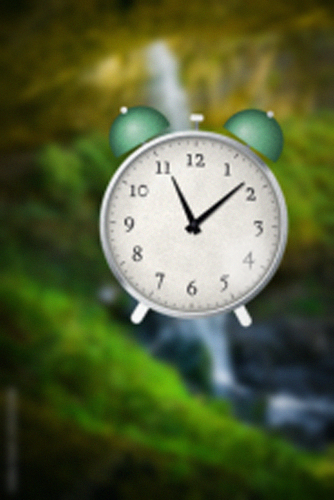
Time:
**11:08**
